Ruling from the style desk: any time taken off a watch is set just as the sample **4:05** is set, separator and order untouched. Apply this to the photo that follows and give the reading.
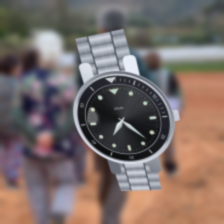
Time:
**7:23**
